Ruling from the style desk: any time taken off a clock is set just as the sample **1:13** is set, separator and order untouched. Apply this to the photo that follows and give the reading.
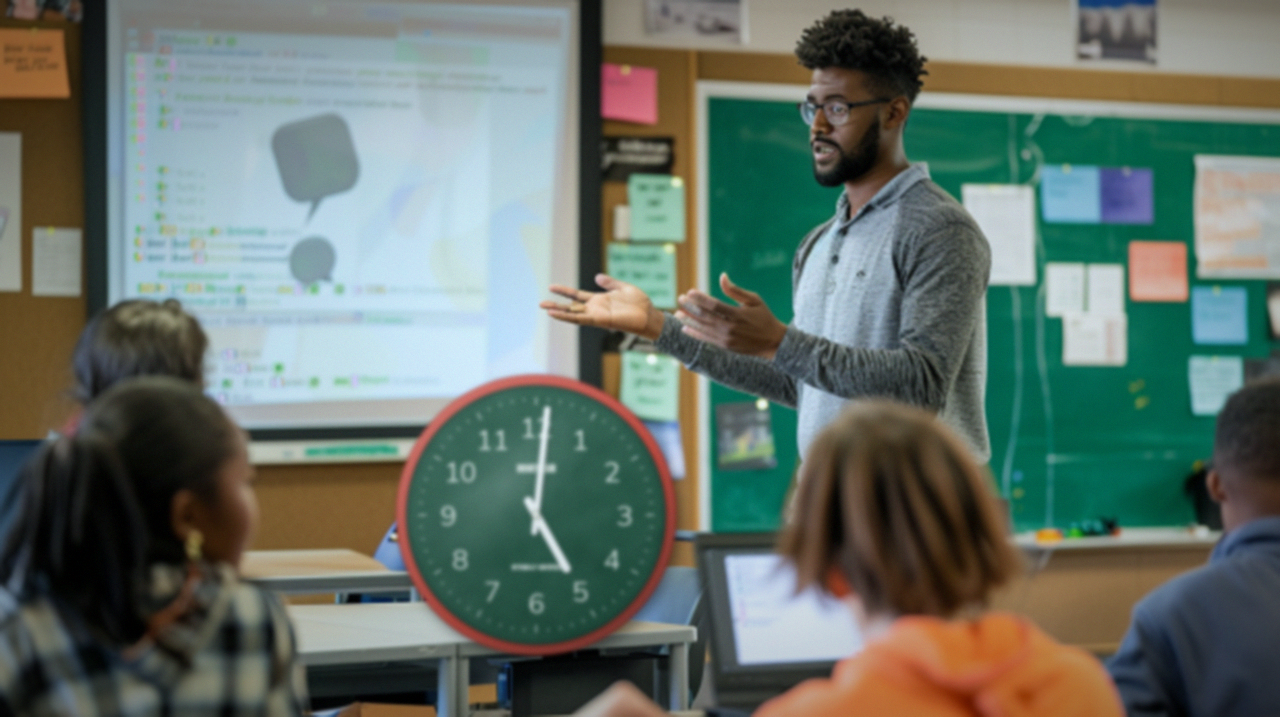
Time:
**5:01**
